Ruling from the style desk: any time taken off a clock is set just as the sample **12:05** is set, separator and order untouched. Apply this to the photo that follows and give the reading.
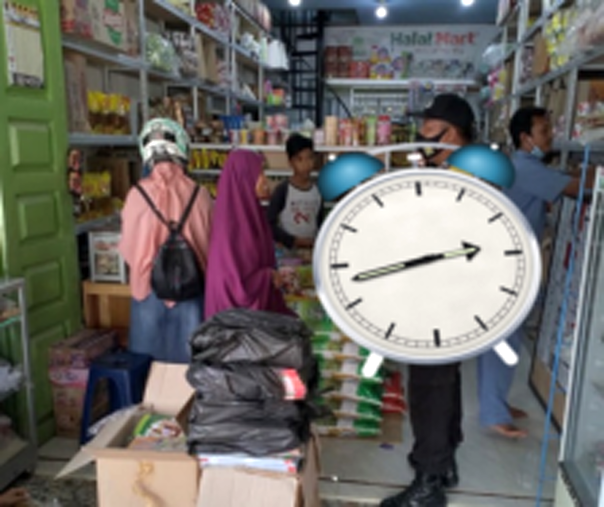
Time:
**2:43**
